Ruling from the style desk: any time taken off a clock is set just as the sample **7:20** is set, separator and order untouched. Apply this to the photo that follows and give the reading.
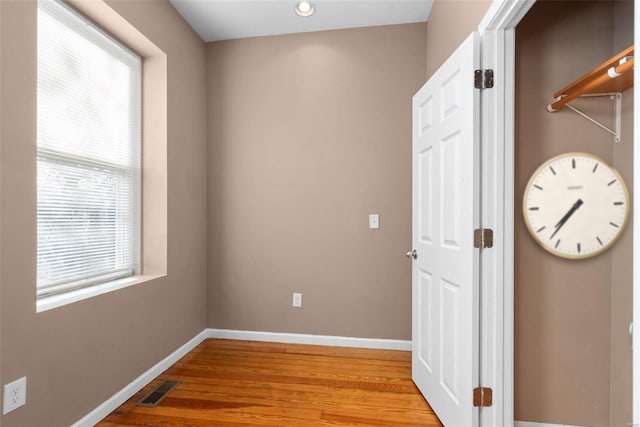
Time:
**7:37**
